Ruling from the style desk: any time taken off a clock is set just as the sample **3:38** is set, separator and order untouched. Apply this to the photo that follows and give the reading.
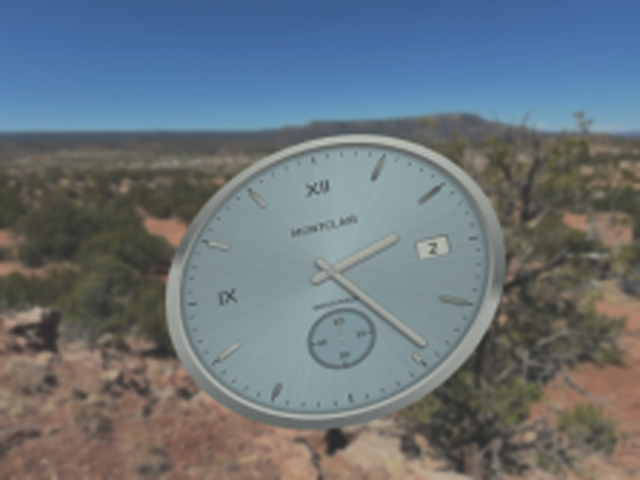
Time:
**2:24**
